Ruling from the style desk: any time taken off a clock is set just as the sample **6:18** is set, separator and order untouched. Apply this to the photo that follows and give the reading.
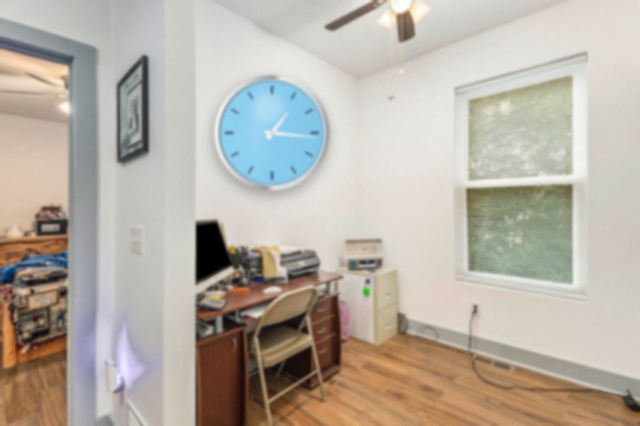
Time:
**1:16**
